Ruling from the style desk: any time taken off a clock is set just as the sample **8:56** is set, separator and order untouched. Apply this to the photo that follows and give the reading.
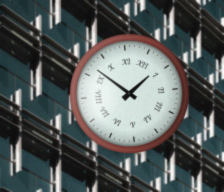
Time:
**12:47**
